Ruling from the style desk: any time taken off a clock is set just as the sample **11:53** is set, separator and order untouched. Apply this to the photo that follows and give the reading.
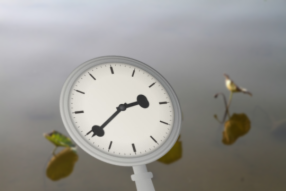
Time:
**2:39**
